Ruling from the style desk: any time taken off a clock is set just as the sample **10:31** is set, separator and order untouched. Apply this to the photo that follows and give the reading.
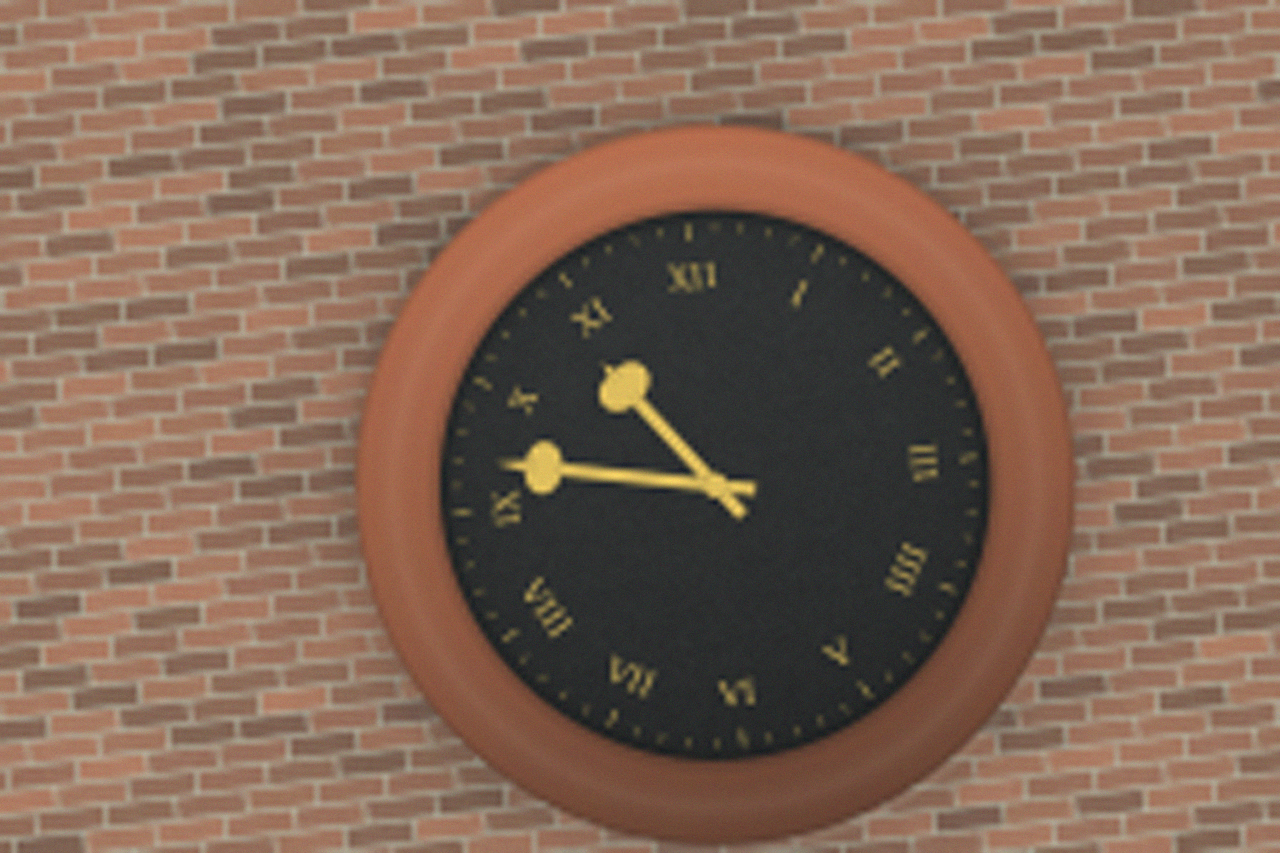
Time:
**10:47**
